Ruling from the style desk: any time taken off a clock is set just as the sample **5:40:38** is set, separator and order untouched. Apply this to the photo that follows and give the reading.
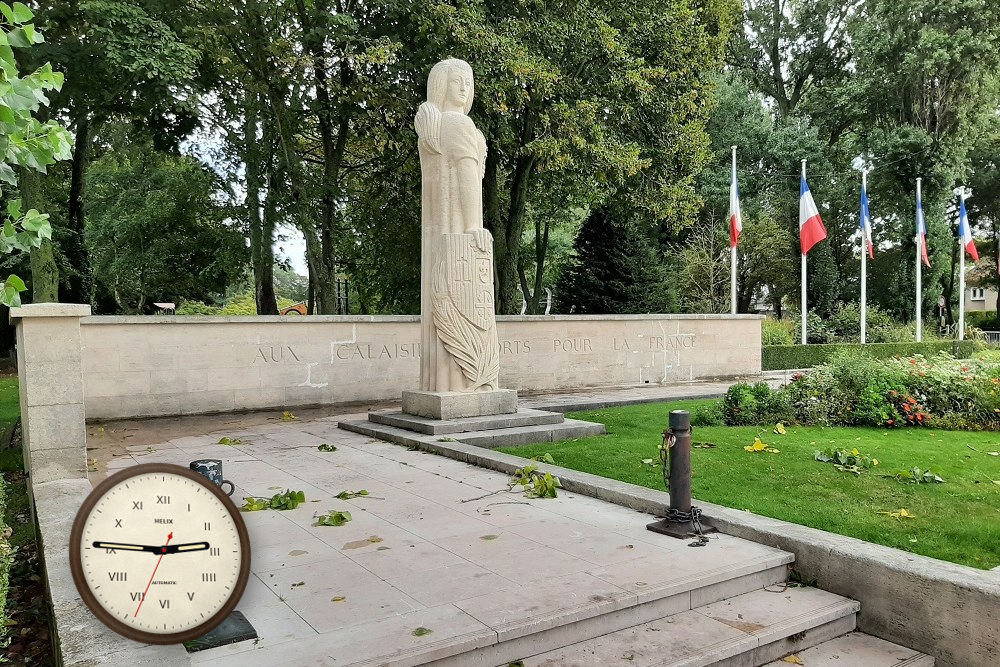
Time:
**2:45:34**
